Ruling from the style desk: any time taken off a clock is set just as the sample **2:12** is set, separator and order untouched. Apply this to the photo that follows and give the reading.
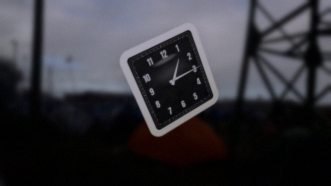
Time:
**1:15**
